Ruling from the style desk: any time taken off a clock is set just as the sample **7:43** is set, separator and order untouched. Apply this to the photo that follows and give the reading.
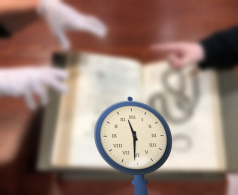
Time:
**11:31**
